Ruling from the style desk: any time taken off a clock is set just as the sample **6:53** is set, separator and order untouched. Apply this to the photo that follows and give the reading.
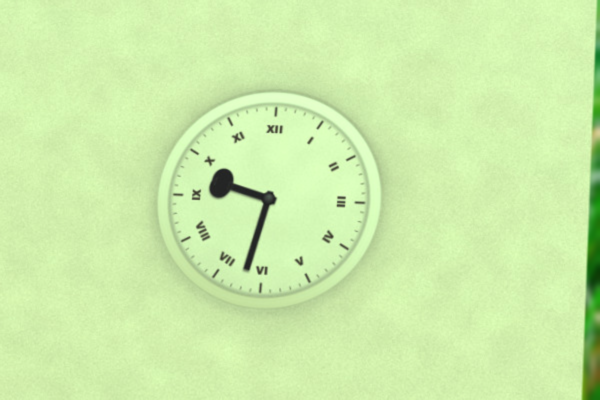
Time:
**9:32**
